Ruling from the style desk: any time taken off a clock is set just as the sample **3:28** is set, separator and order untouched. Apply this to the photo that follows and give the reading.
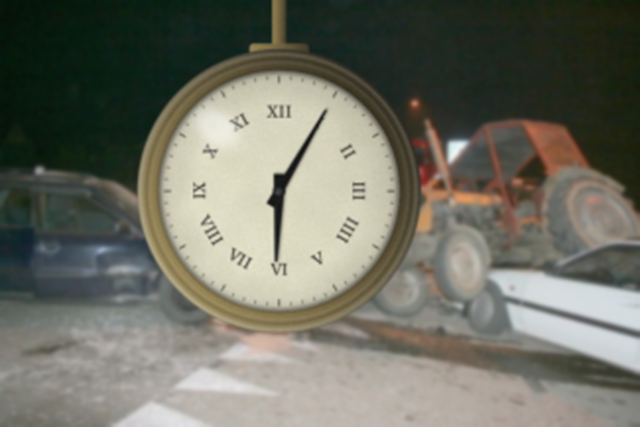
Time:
**6:05**
